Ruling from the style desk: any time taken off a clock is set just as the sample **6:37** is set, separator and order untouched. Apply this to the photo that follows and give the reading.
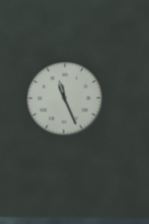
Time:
**11:26**
